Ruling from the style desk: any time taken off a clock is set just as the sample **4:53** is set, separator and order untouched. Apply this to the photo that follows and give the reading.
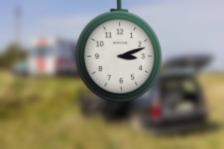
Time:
**3:12**
